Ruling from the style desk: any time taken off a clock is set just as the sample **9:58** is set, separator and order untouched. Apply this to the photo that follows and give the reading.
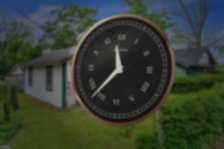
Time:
**11:37**
